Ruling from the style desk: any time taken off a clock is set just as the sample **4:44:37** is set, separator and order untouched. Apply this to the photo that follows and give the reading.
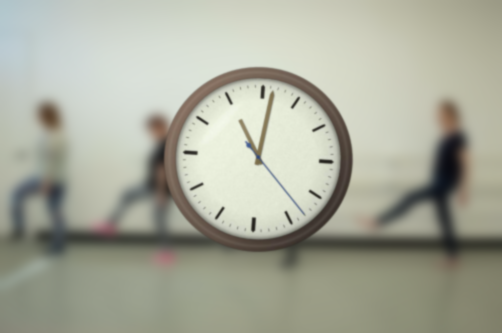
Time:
**11:01:23**
